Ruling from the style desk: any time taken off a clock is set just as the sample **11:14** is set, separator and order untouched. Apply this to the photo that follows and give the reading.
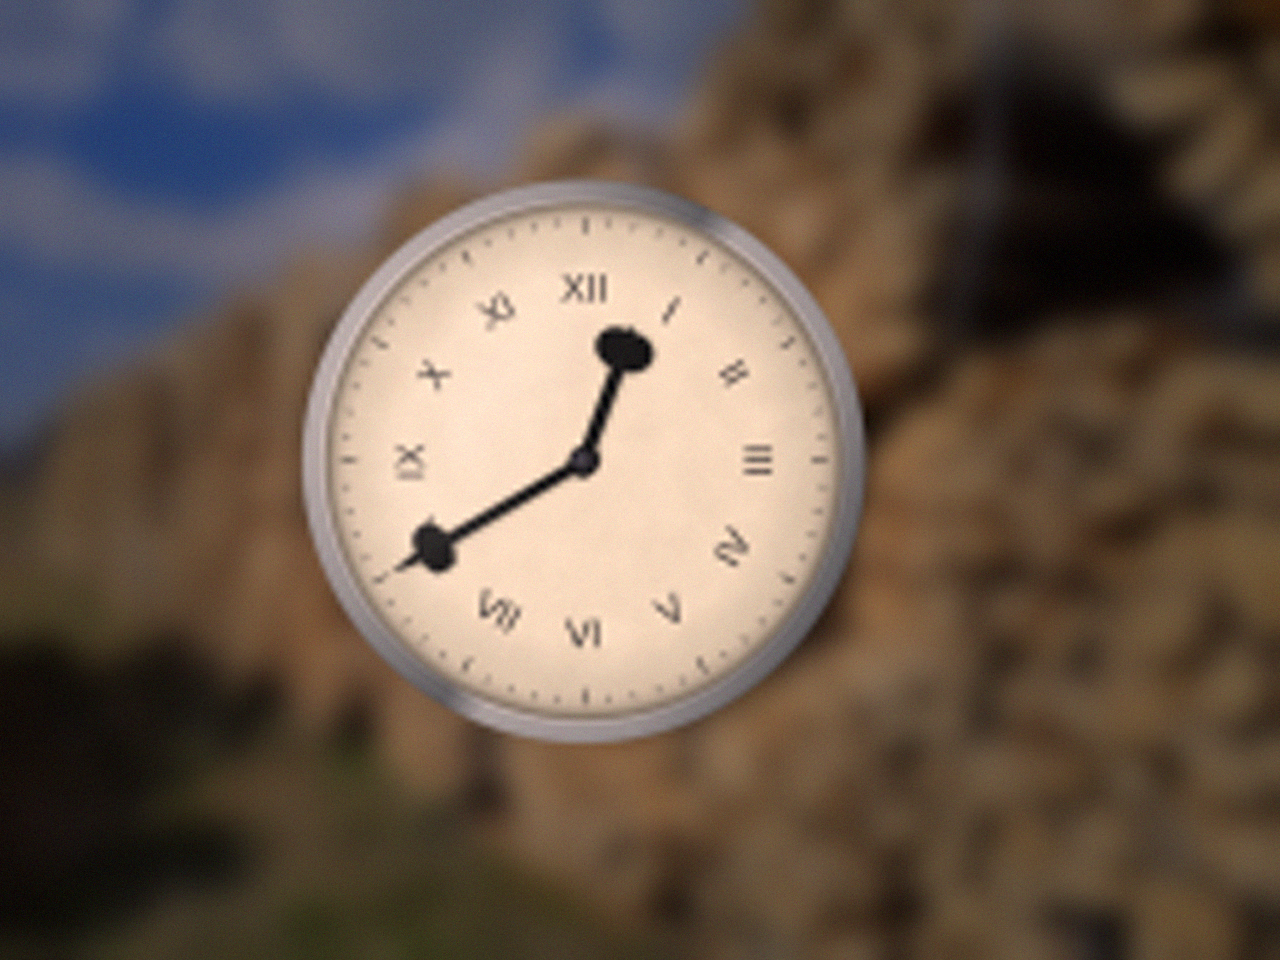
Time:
**12:40**
